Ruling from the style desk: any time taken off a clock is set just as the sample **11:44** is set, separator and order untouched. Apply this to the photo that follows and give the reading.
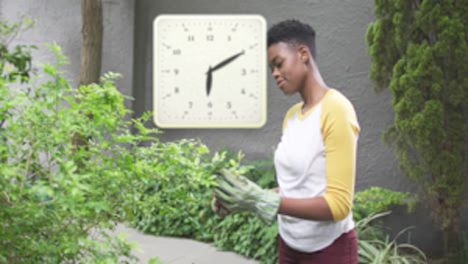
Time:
**6:10**
